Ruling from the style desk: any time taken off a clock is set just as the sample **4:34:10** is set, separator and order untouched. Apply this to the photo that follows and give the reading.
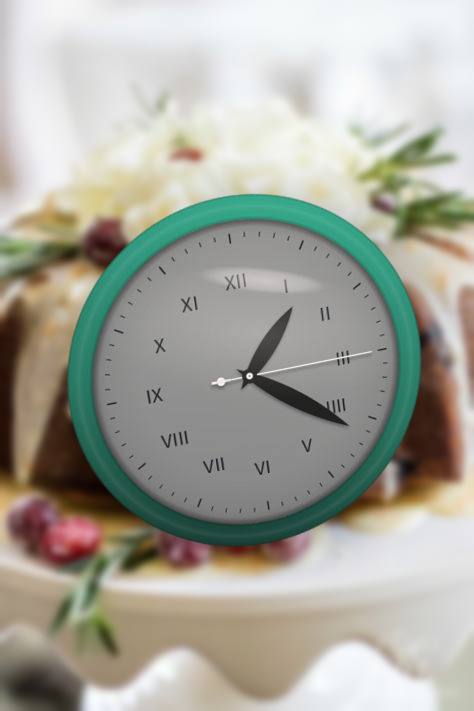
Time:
**1:21:15**
